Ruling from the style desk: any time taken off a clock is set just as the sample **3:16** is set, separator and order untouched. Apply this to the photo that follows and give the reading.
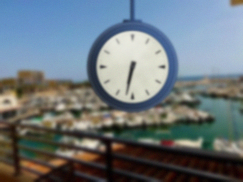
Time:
**6:32**
